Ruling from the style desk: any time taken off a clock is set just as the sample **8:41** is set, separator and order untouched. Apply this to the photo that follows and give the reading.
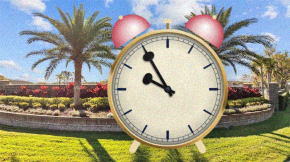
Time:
**9:55**
